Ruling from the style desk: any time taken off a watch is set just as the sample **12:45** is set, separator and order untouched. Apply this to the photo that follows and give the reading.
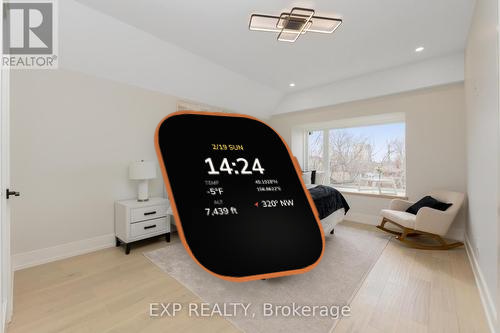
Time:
**14:24**
